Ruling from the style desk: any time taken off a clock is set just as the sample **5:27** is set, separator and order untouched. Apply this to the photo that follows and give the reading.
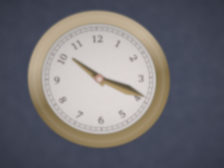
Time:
**10:19**
